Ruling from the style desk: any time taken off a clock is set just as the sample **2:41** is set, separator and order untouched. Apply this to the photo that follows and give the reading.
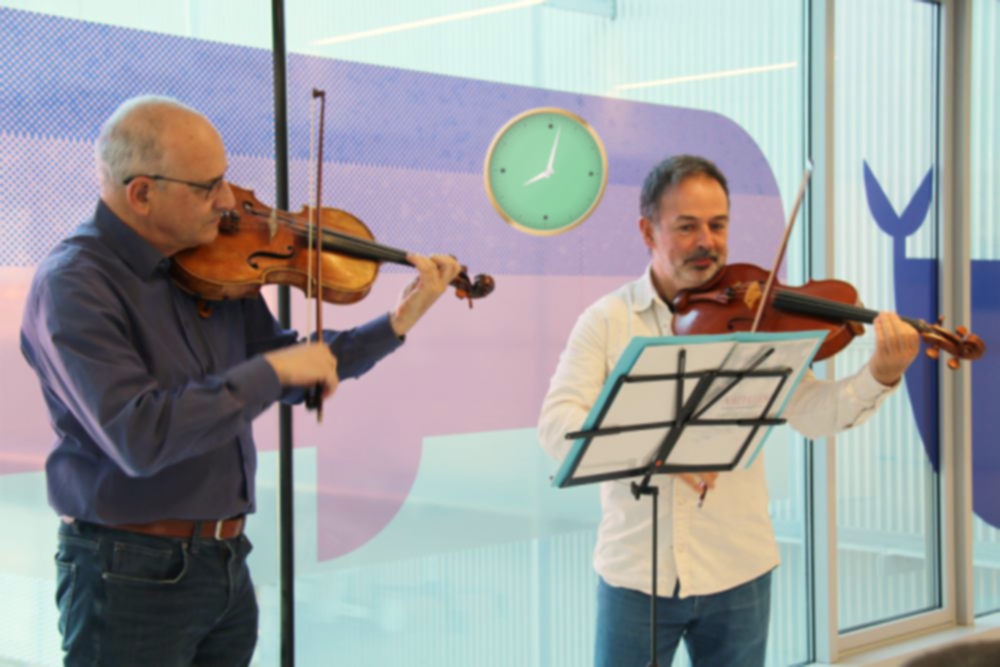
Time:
**8:02**
